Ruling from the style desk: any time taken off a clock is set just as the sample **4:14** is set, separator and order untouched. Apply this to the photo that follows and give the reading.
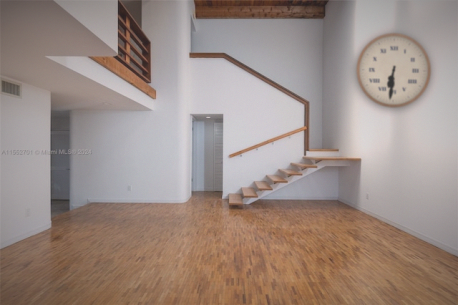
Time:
**6:31**
